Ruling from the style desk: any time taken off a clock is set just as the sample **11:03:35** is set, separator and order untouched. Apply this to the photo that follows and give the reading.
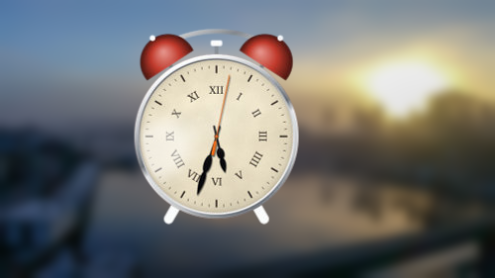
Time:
**5:33:02**
